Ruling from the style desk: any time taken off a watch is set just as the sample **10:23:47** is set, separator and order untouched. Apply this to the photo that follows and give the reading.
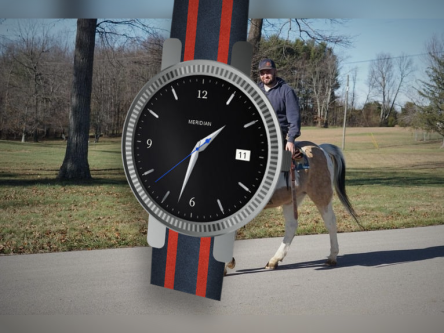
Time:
**1:32:38**
